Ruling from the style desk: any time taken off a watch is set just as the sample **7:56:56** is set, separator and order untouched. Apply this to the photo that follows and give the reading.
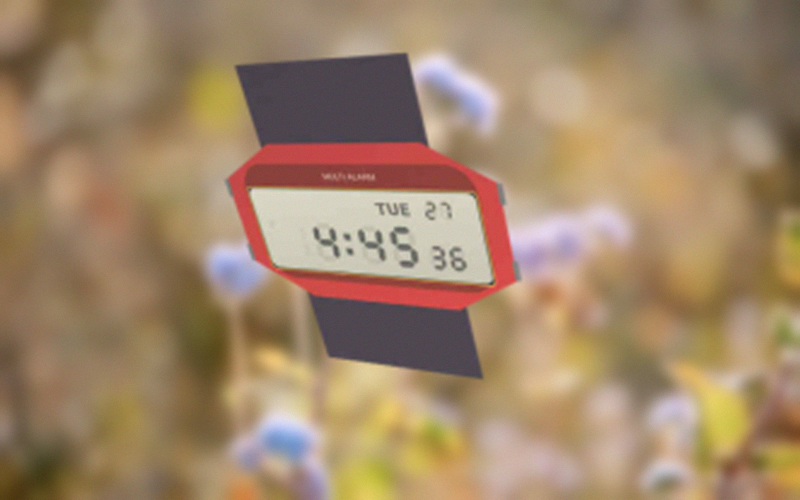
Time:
**4:45:36**
